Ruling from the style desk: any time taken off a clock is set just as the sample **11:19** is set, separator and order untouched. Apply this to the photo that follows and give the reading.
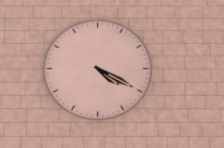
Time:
**4:20**
